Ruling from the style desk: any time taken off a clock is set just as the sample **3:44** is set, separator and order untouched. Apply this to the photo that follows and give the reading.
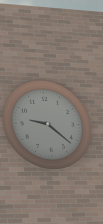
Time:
**9:22**
